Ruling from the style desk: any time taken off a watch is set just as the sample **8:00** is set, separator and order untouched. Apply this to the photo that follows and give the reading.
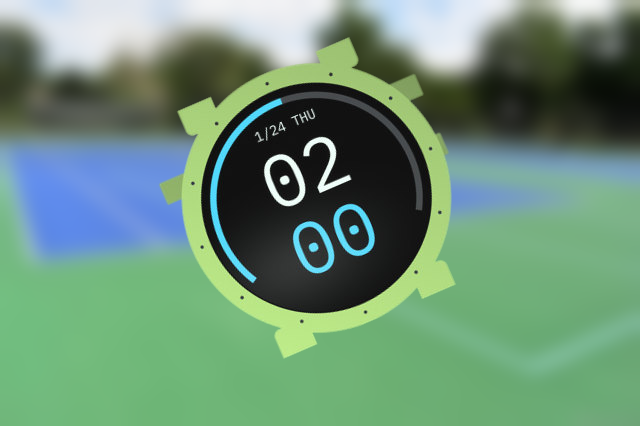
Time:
**2:00**
